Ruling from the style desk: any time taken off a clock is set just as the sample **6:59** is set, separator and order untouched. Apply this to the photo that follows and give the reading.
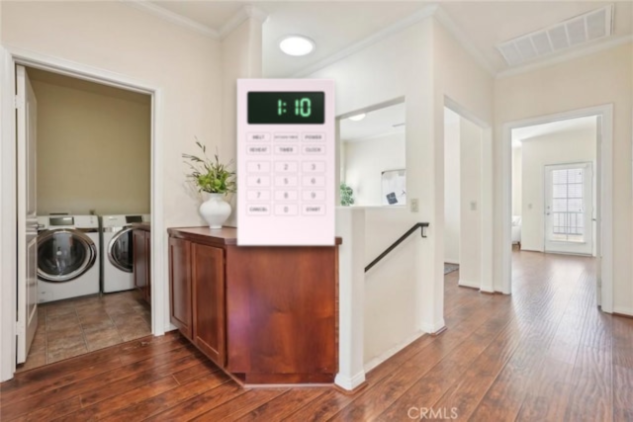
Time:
**1:10**
